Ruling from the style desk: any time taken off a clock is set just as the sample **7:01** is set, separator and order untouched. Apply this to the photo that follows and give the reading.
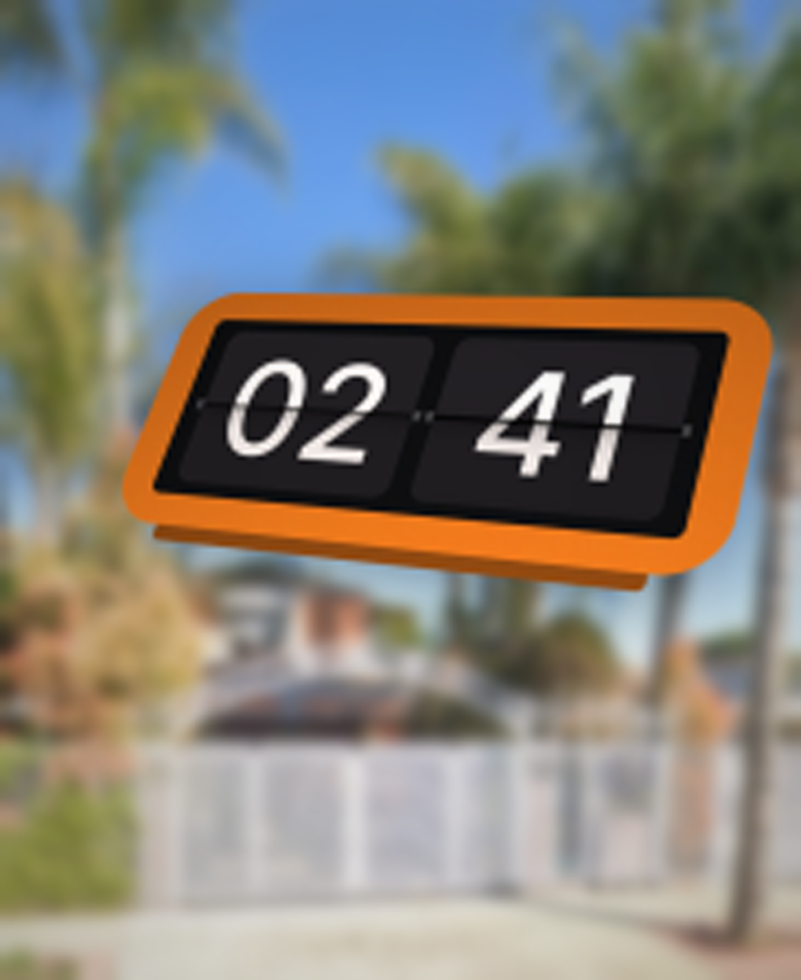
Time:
**2:41**
